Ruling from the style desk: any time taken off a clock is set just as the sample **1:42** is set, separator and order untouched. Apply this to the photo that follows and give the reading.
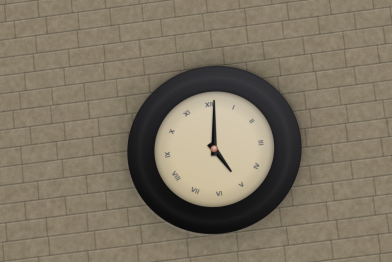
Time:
**5:01**
